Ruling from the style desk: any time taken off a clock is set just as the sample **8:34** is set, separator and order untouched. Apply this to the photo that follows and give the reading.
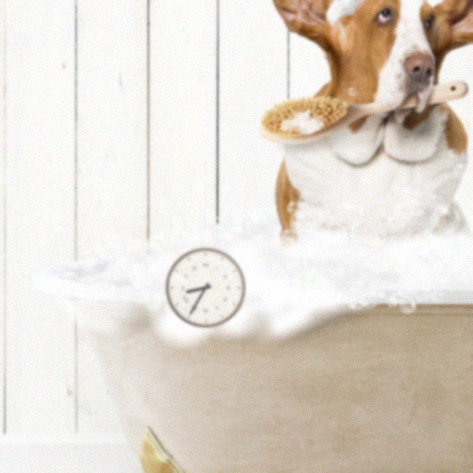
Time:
**8:35**
